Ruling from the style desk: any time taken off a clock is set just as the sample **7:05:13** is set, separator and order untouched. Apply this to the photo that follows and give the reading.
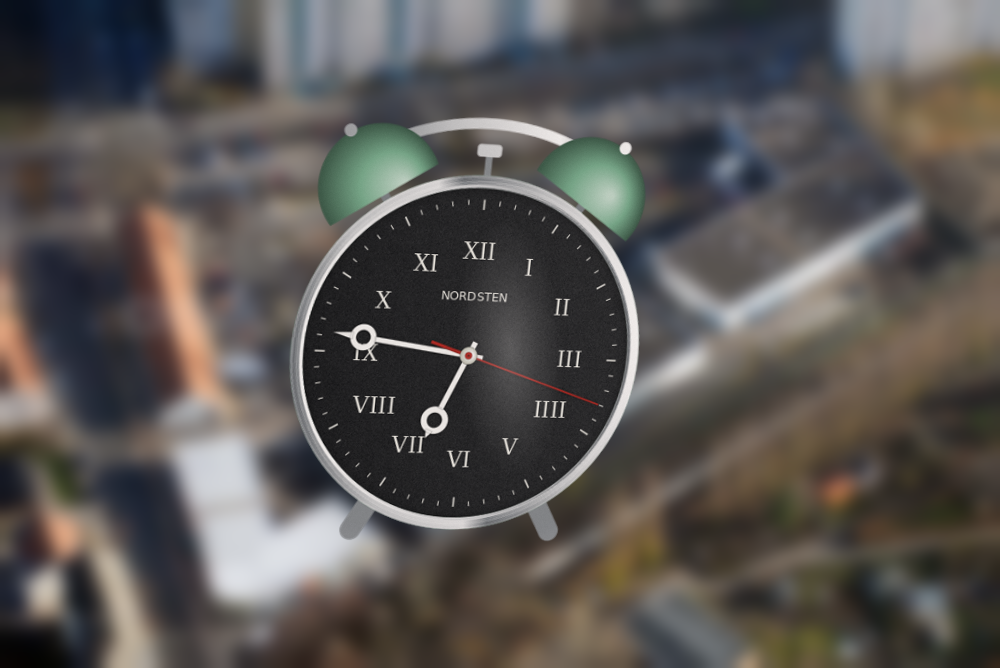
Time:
**6:46:18**
